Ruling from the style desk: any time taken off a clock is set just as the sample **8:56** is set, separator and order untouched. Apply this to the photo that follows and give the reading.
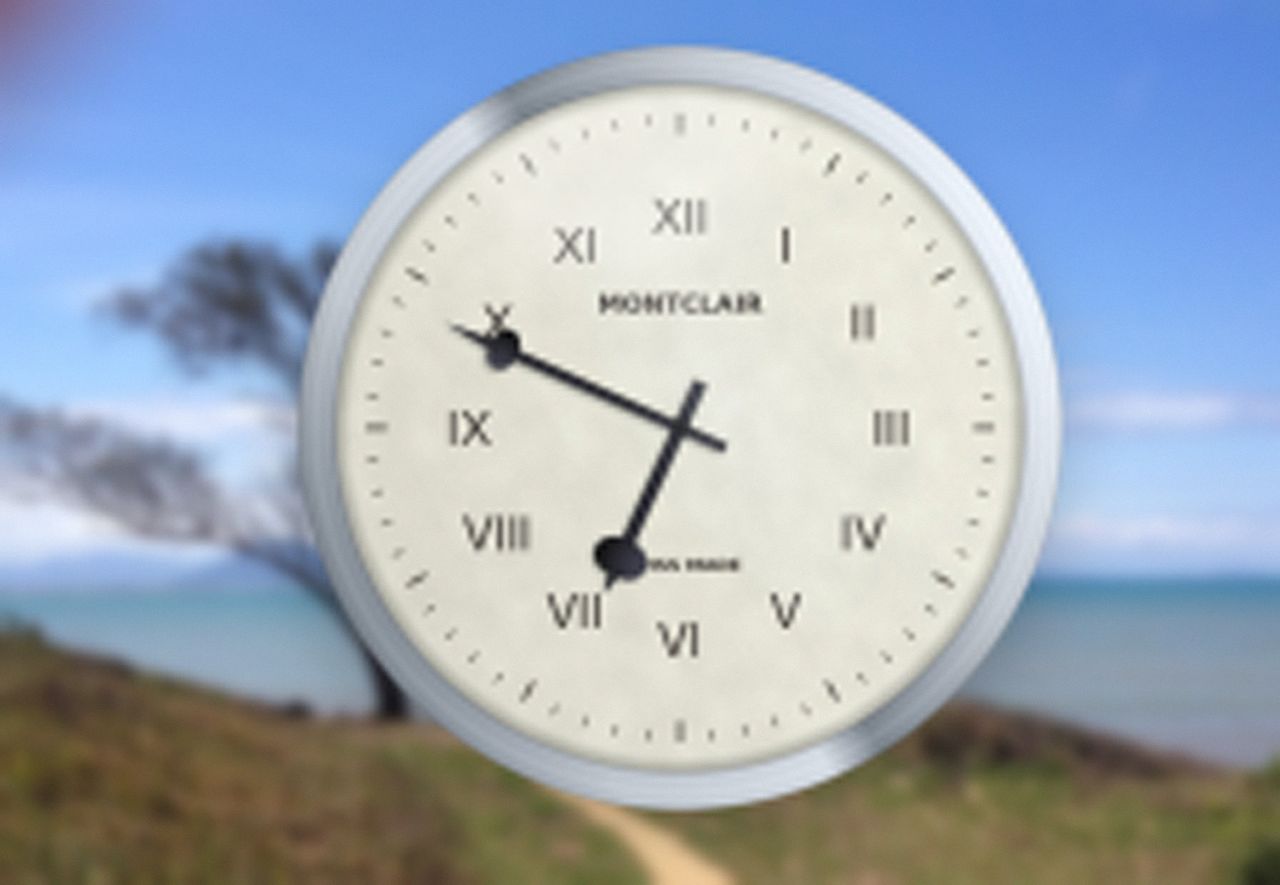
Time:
**6:49**
